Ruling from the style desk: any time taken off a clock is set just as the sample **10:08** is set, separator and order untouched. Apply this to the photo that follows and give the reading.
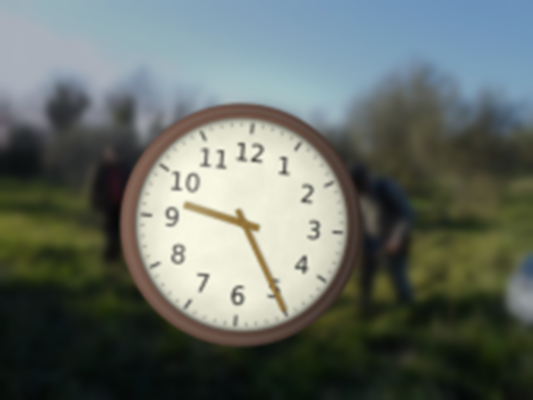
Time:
**9:25**
